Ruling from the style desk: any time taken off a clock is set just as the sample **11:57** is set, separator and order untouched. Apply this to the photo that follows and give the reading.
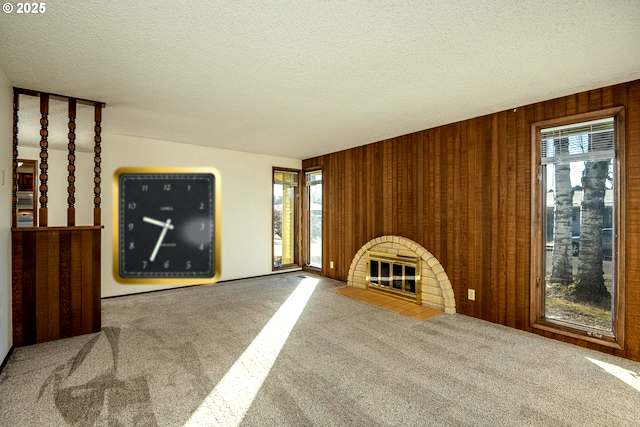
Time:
**9:34**
